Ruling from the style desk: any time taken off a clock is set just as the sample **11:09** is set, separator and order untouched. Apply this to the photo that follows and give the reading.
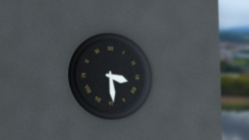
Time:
**3:29**
